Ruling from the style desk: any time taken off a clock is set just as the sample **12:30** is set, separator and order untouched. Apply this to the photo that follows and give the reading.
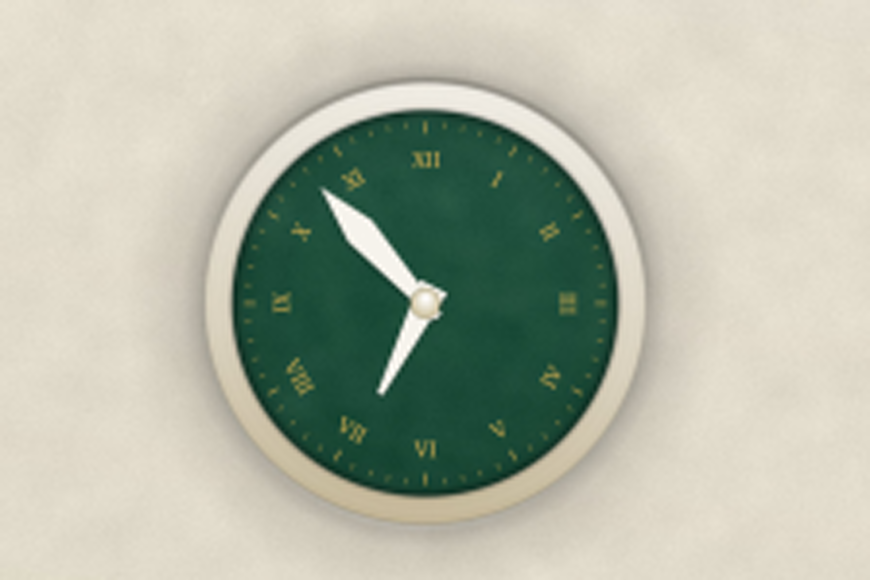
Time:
**6:53**
